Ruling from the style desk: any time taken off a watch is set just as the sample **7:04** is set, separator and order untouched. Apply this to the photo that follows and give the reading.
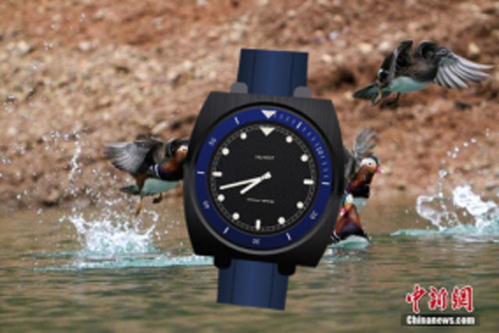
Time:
**7:42**
